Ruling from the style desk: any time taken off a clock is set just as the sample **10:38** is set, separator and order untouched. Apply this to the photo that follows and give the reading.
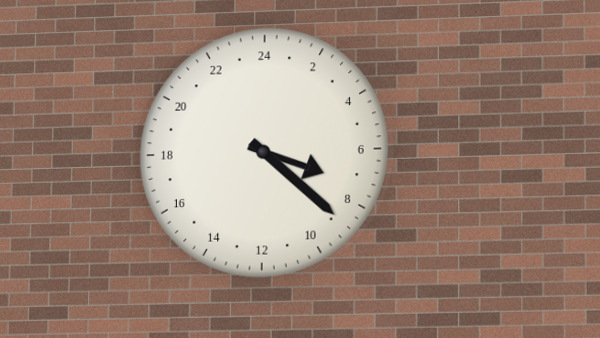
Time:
**7:22**
